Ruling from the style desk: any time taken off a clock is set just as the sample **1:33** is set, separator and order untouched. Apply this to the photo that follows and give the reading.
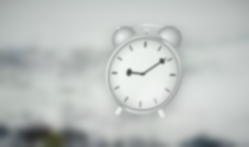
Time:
**9:09**
